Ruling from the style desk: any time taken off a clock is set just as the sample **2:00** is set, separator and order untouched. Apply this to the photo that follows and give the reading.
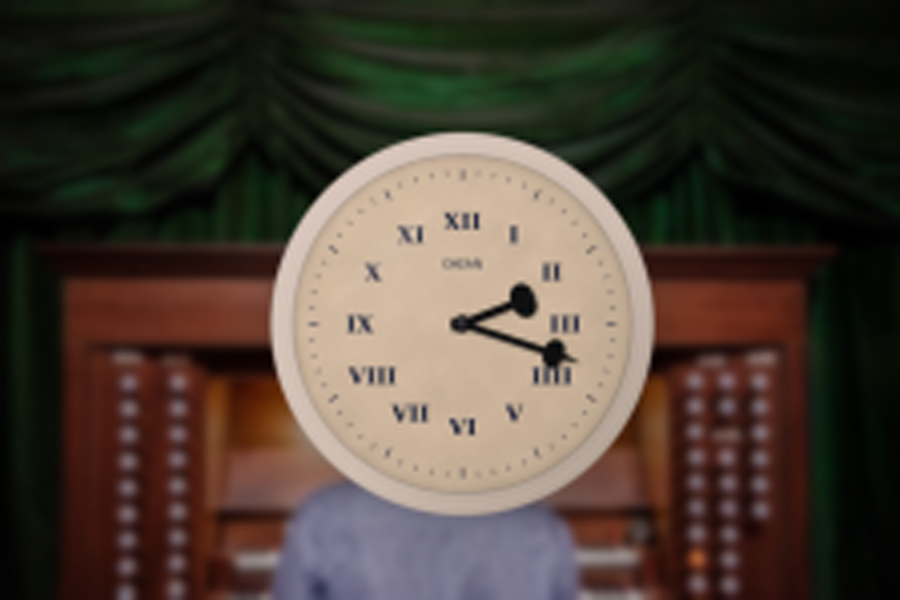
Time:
**2:18**
